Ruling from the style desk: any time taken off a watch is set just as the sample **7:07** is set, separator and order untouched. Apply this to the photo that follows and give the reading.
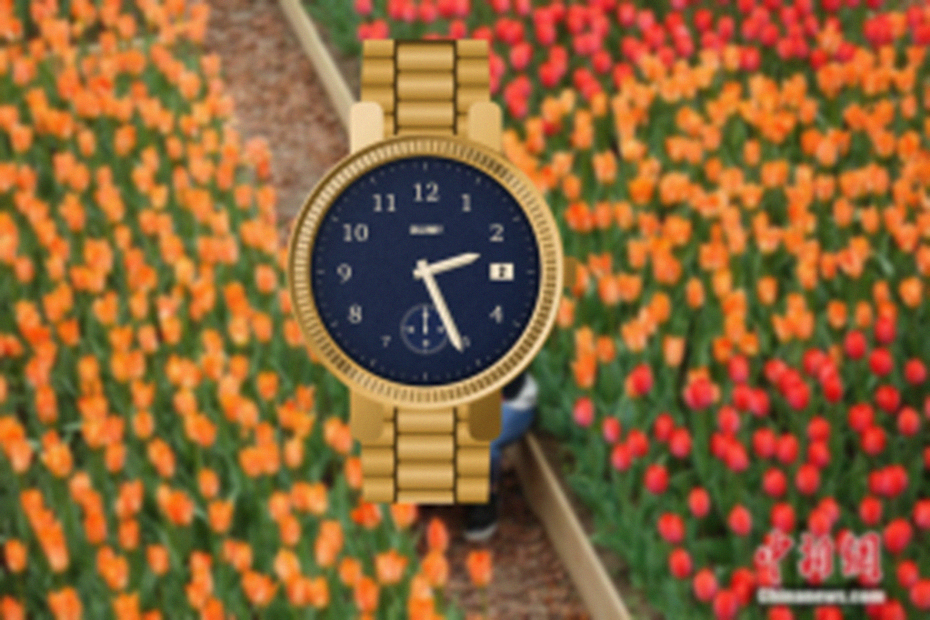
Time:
**2:26**
